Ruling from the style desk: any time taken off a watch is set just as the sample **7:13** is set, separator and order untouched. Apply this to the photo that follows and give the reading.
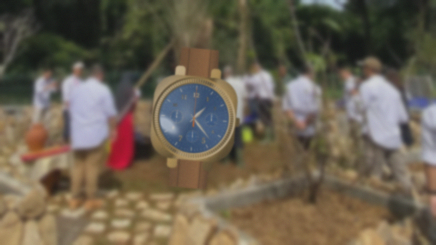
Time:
**1:23**
